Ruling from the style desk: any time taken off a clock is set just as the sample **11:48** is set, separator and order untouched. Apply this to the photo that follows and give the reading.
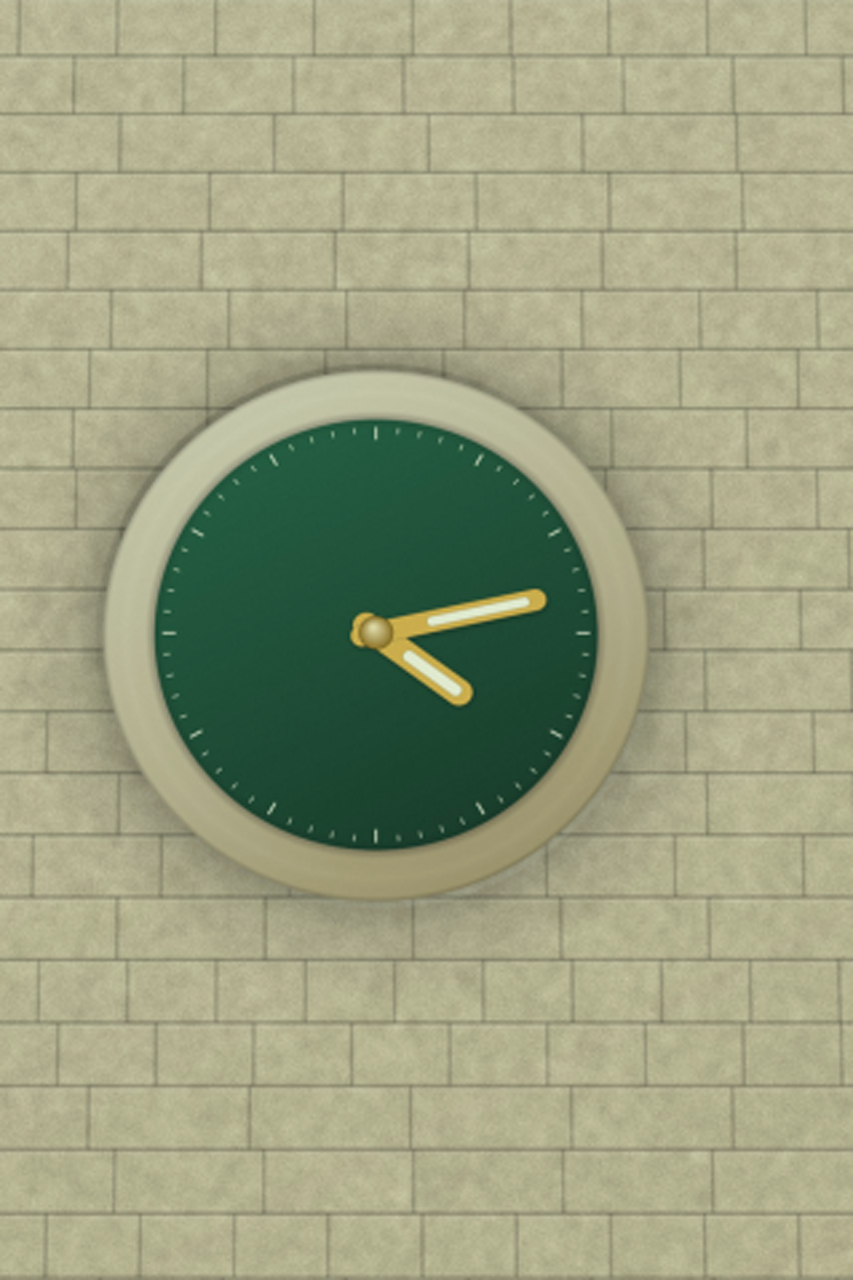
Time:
**4:13**
